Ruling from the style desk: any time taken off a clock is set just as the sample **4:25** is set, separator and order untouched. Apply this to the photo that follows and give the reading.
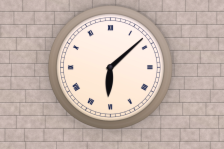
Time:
**6:08**
